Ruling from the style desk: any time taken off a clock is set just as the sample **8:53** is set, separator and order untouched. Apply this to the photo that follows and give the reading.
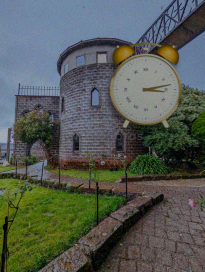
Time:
**3:13**
